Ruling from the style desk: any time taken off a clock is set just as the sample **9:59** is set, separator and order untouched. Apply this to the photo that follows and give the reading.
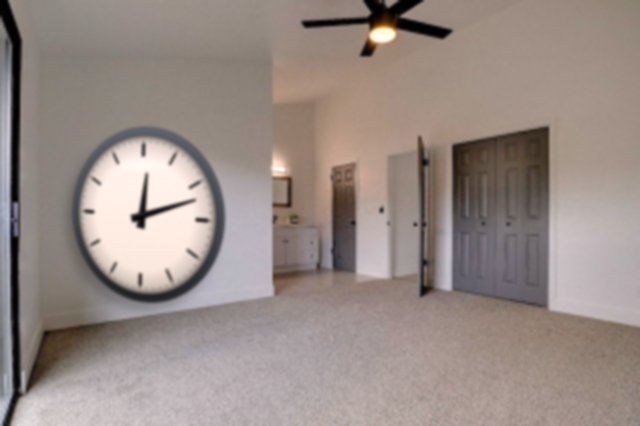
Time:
**12:12**
